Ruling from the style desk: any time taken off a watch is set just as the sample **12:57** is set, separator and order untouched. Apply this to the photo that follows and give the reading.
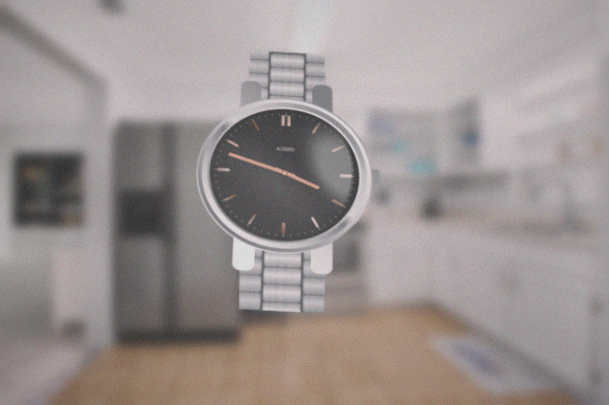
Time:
**3:48**
